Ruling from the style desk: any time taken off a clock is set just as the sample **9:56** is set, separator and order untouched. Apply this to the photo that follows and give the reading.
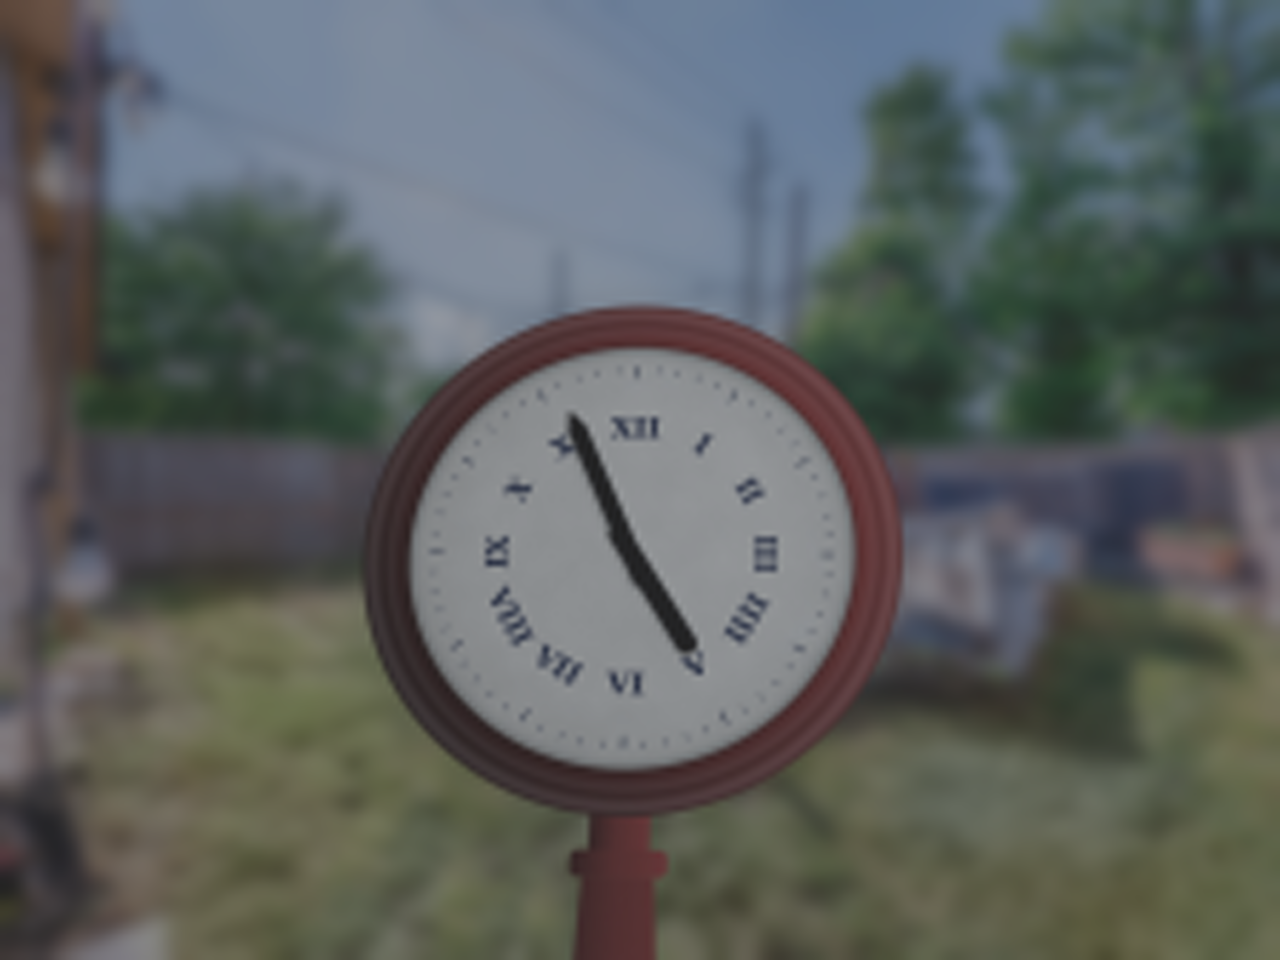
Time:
**4:56**
